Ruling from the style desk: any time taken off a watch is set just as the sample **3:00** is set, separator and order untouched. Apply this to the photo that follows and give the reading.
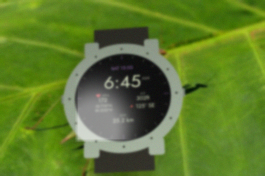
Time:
**6:45**
